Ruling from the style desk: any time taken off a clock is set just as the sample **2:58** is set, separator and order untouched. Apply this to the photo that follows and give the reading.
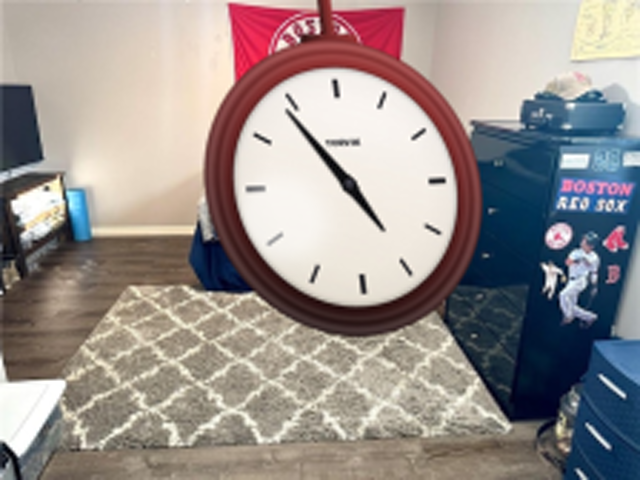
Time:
**4:54**
